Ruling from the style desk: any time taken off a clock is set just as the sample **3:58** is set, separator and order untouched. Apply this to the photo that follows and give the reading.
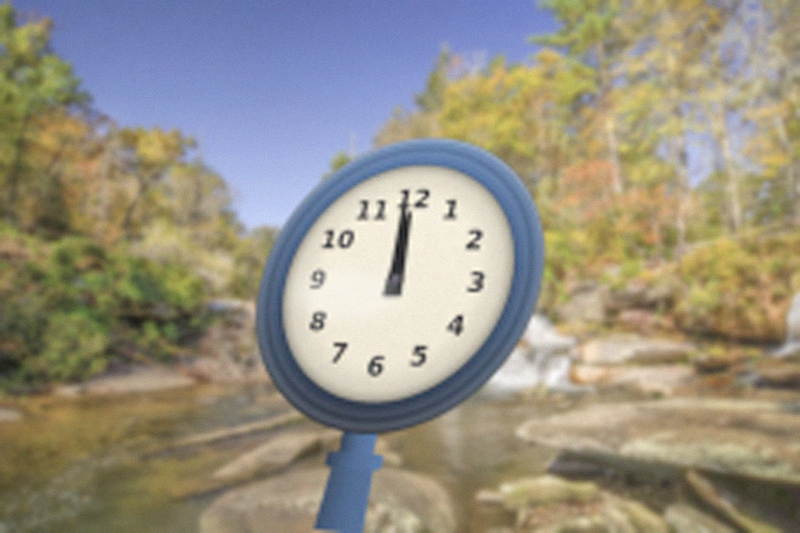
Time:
**11:59**
